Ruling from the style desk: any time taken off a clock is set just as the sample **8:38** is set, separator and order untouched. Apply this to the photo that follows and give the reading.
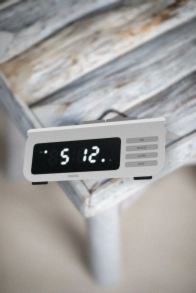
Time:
**5:12**
